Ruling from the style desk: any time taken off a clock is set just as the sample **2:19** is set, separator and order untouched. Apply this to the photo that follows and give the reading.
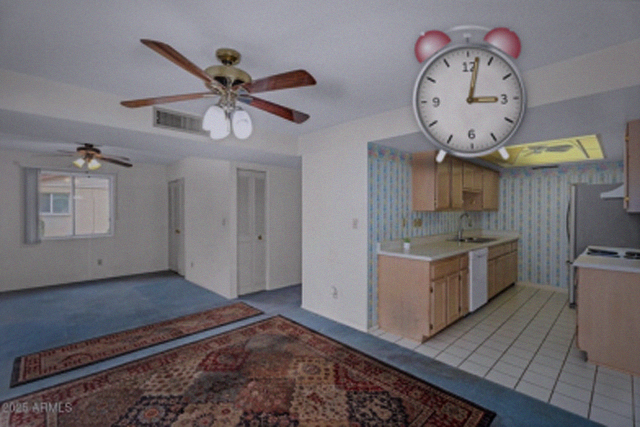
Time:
**3:02**
